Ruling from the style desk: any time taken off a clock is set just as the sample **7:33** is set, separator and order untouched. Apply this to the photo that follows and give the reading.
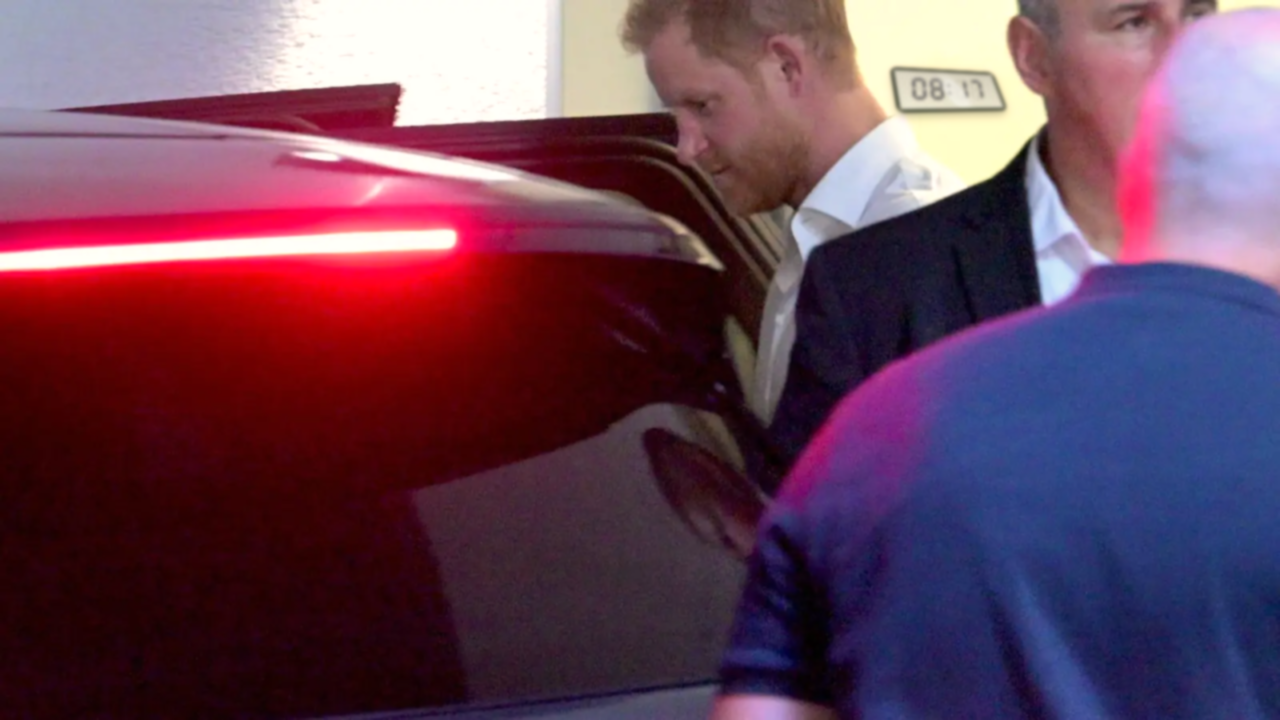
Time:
**8:17**
